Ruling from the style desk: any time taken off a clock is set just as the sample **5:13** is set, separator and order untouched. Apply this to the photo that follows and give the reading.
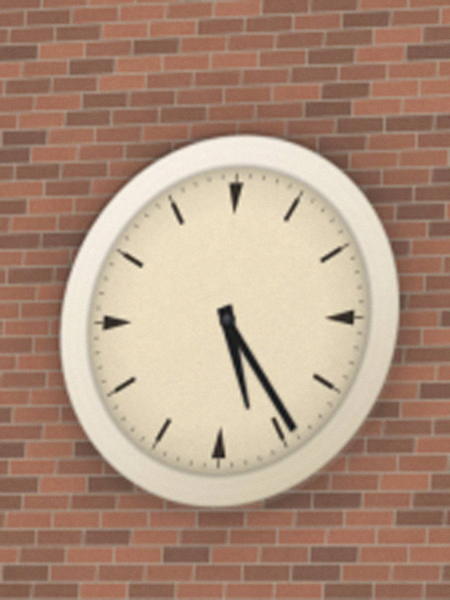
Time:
**5:24**
